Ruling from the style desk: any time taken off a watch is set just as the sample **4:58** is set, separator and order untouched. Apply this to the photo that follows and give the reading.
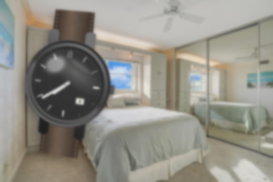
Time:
**7:39**
